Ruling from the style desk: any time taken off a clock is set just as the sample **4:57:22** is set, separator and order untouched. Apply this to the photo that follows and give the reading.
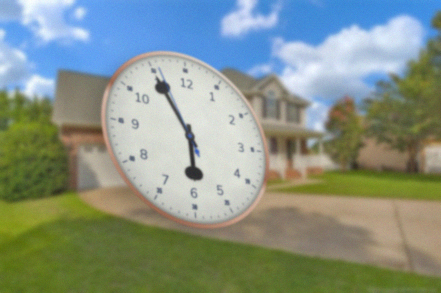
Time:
**5:54:56**
